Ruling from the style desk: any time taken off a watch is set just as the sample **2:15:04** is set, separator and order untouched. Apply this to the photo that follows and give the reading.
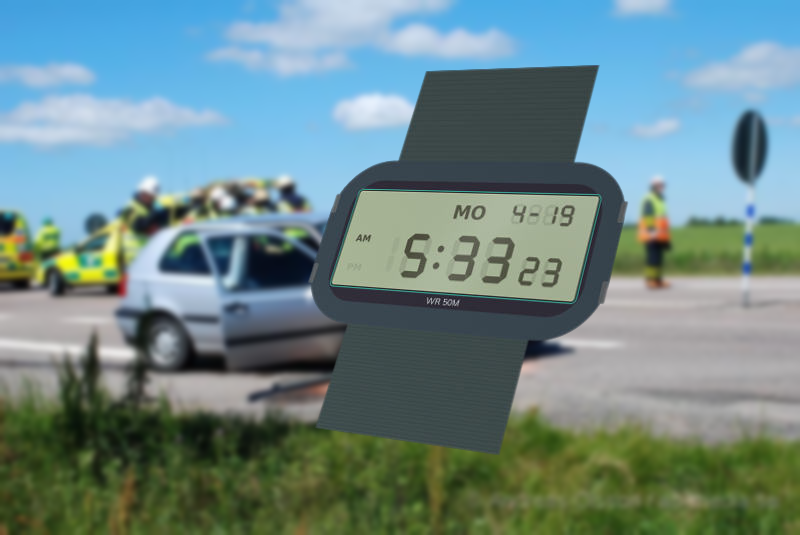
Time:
**5:33:23**
